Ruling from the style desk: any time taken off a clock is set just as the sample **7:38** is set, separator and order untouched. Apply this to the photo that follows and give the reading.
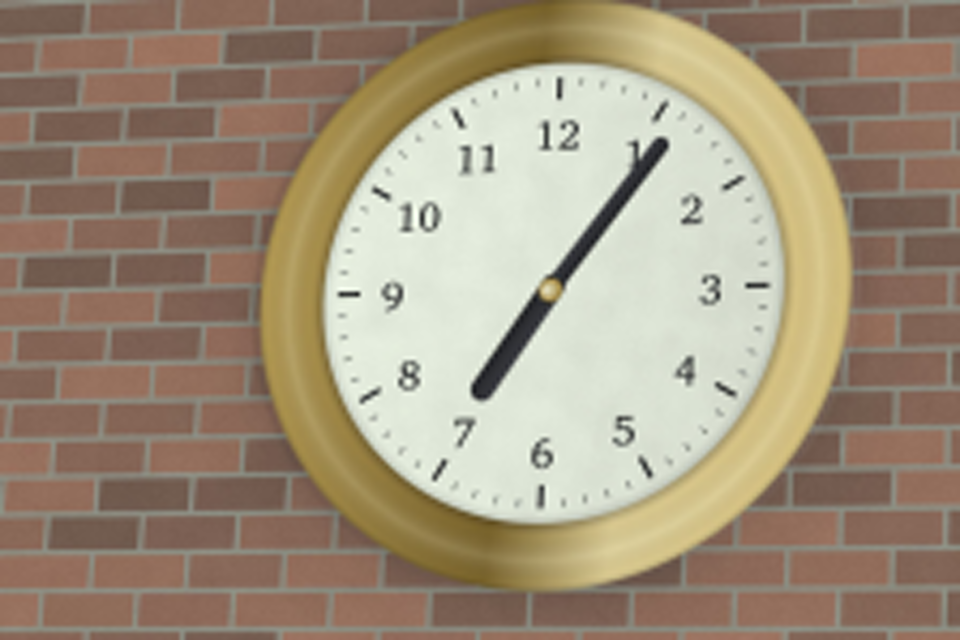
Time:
**7:06**
